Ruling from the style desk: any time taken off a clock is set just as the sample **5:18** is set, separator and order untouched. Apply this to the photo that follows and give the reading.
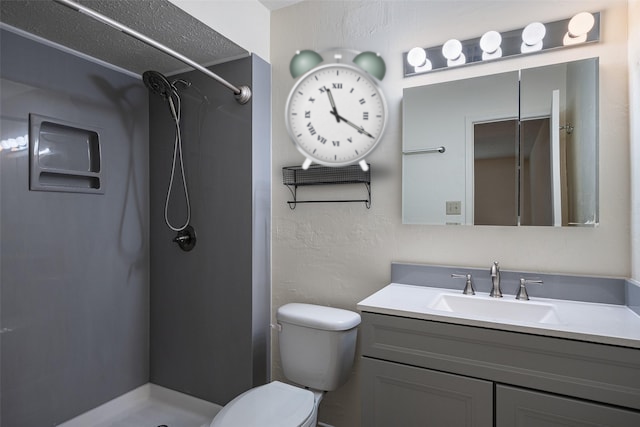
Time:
**11:20**
